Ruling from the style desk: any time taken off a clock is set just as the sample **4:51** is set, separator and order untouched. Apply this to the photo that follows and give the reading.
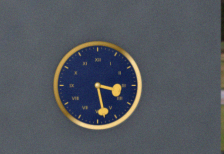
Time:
**3:28**
